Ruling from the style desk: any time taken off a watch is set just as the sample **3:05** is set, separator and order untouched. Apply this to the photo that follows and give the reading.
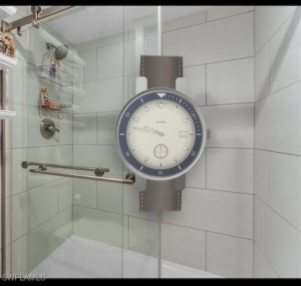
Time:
**9:47**
